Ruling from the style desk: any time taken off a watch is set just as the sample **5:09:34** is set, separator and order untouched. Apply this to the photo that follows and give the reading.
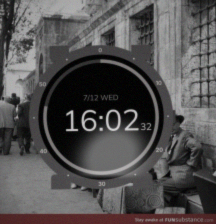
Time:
**16:02:32**
